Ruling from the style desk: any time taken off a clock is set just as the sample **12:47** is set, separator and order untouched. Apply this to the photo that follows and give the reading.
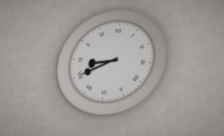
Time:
**8:40**
